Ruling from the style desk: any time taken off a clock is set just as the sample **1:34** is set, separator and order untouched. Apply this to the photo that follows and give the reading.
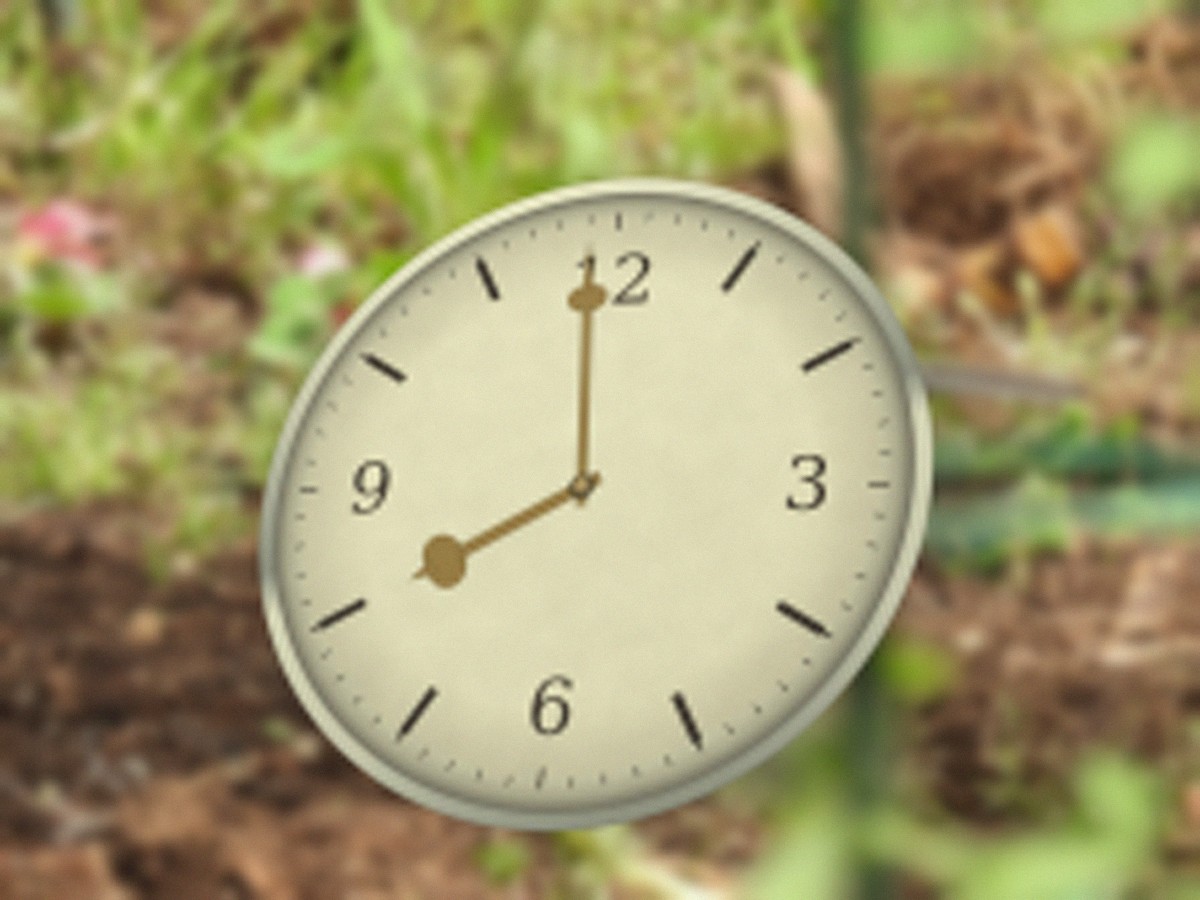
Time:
**7:59**
